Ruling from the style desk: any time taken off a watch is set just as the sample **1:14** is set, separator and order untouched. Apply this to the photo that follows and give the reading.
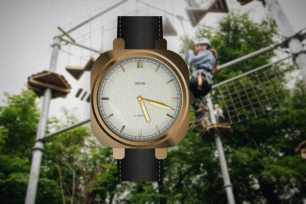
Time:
**5:18**
